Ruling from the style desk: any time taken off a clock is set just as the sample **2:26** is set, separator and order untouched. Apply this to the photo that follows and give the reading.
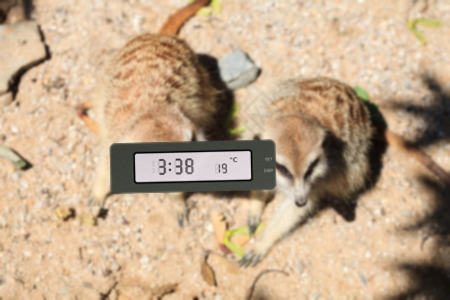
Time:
**3:38**
